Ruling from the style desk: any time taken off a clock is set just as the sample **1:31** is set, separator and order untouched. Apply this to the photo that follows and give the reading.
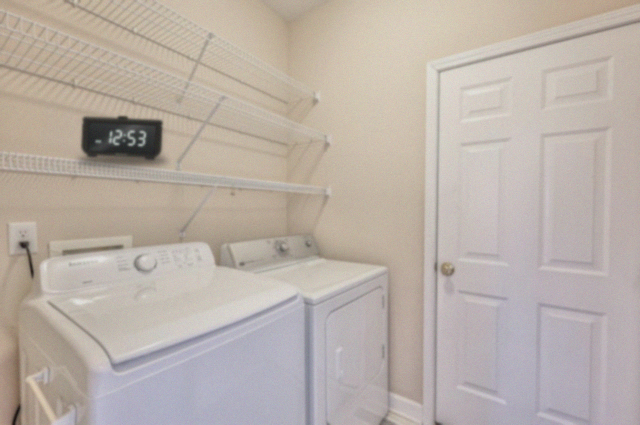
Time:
**12:53**
